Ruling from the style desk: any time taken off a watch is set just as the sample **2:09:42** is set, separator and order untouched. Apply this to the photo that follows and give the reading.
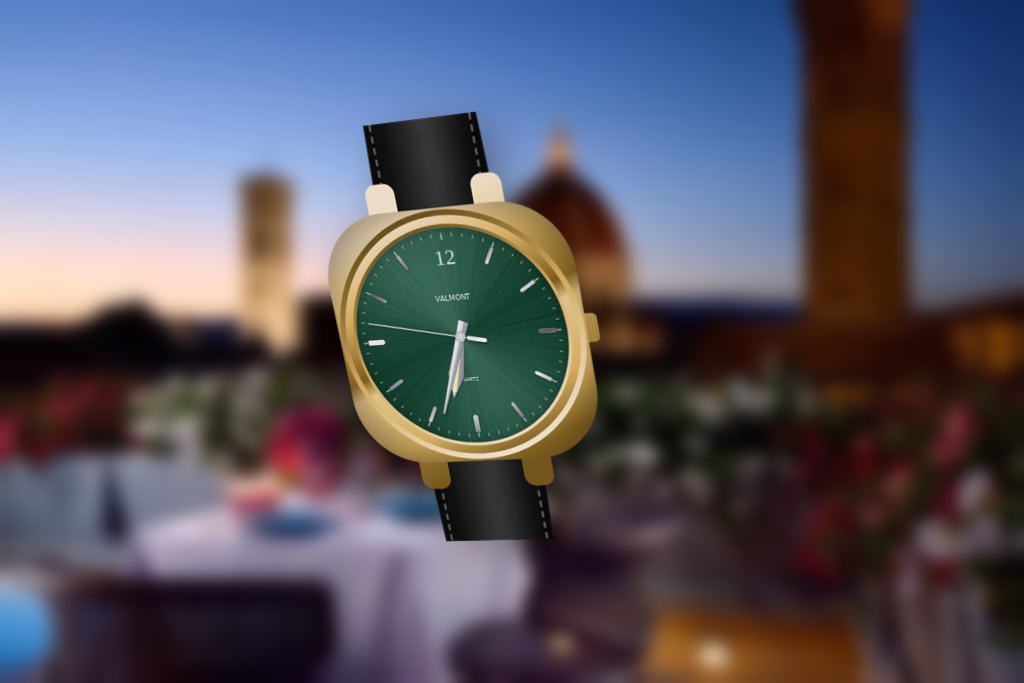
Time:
**6:33:47**
